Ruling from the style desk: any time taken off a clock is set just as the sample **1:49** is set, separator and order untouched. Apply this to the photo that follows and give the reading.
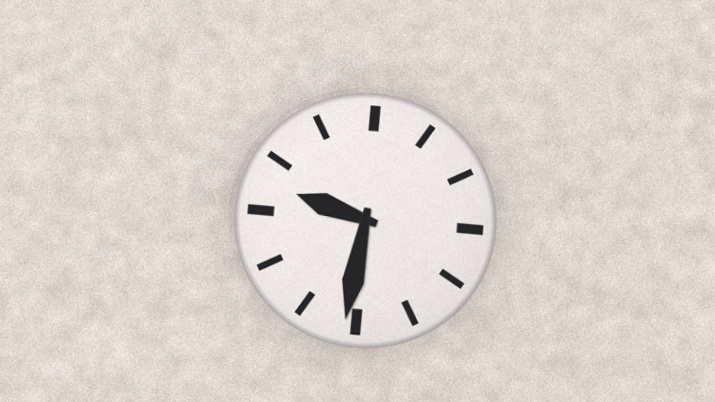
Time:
**9:31**
